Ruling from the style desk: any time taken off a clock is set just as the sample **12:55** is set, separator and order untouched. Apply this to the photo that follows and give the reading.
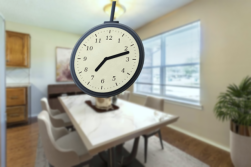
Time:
**7:12**
